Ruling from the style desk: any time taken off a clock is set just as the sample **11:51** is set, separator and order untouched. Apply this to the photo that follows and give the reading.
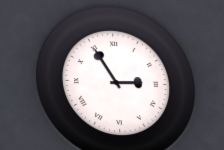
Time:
**2:55**
